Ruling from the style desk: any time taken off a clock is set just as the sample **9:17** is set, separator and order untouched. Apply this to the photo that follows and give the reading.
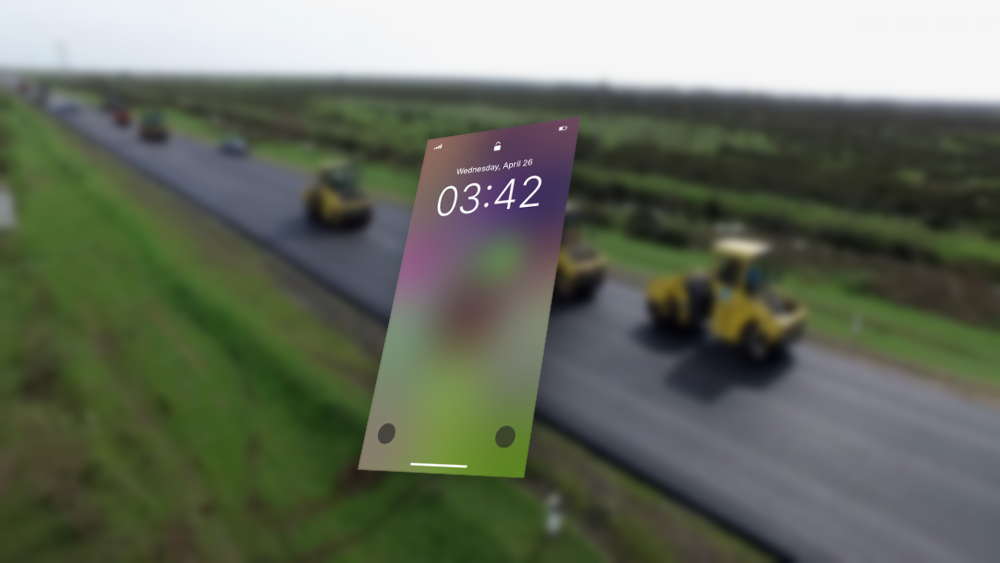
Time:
**3:42**
